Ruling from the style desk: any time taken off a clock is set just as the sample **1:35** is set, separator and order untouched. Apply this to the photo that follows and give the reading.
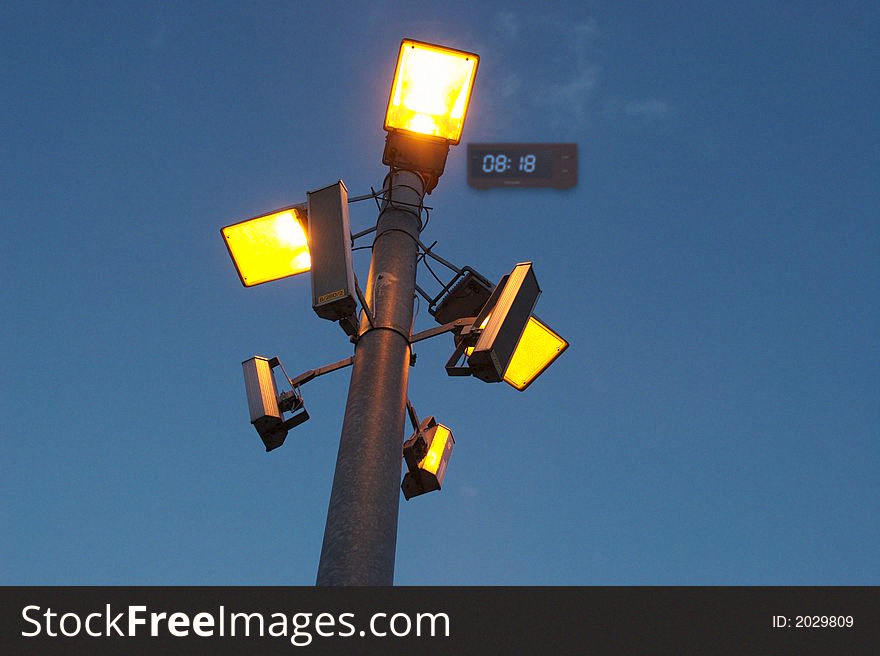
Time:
**8:18**
